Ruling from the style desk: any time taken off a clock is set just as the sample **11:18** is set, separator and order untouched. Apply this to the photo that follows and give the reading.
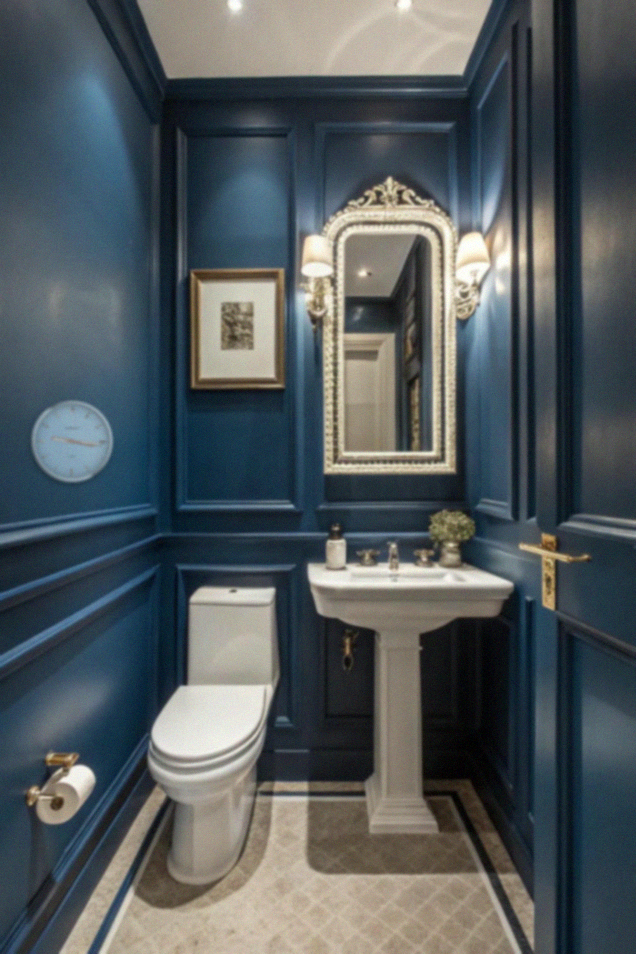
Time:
**9:16**
